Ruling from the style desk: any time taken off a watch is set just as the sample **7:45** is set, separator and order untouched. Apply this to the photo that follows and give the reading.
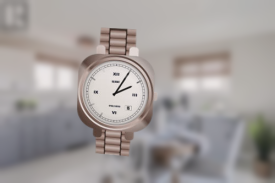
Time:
**2:05**
